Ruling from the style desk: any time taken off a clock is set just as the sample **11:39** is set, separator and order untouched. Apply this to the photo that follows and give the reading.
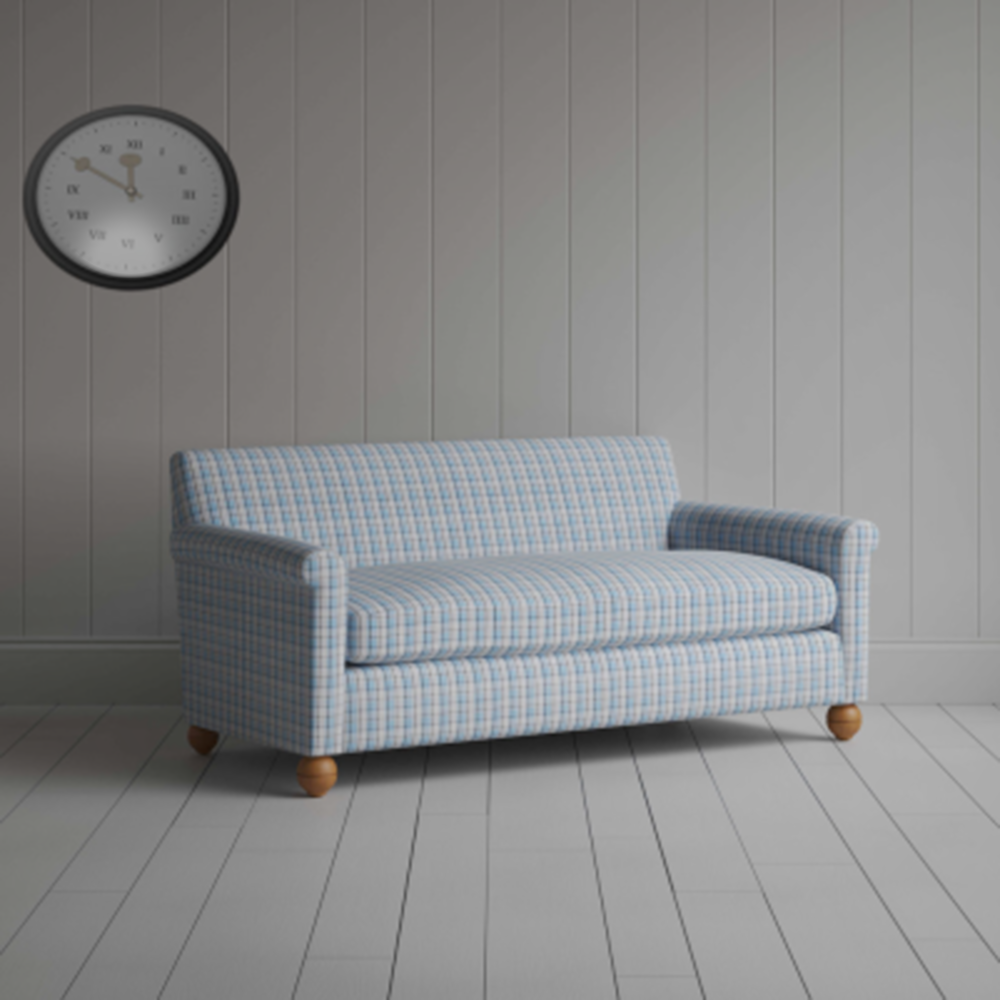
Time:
**11:50**
